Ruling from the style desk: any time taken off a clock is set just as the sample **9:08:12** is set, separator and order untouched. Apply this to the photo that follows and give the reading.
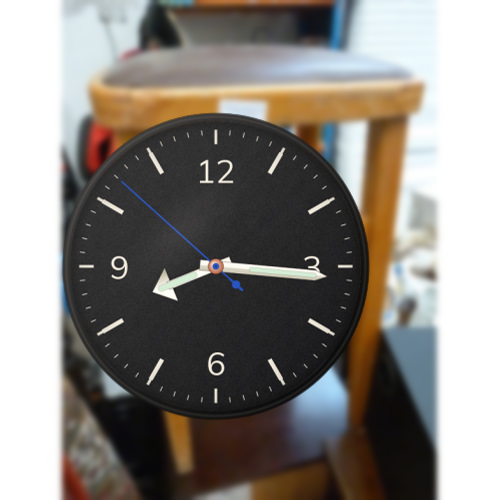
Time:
**8:15:52**
